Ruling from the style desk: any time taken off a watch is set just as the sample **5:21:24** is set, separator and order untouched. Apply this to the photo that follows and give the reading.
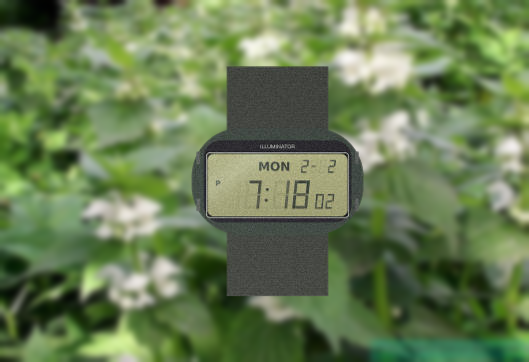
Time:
**7:18:02**
